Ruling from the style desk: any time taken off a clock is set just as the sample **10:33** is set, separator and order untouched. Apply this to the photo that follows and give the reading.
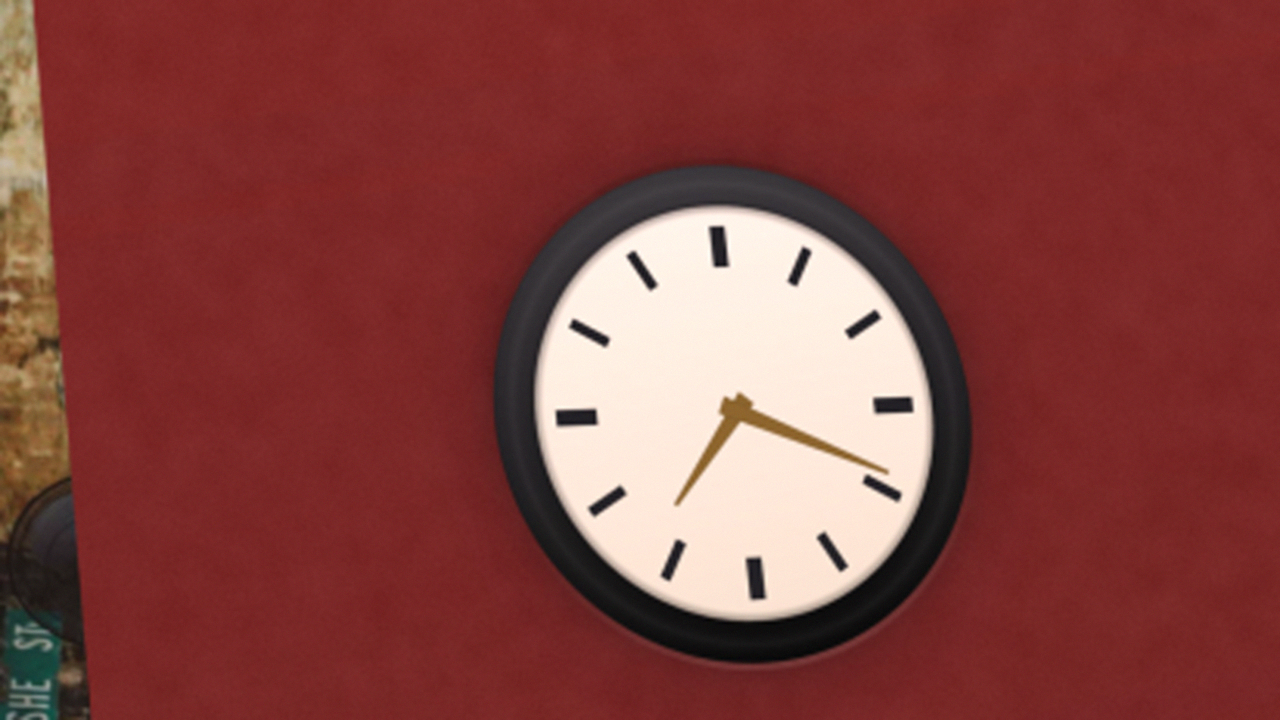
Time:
**7:19**
